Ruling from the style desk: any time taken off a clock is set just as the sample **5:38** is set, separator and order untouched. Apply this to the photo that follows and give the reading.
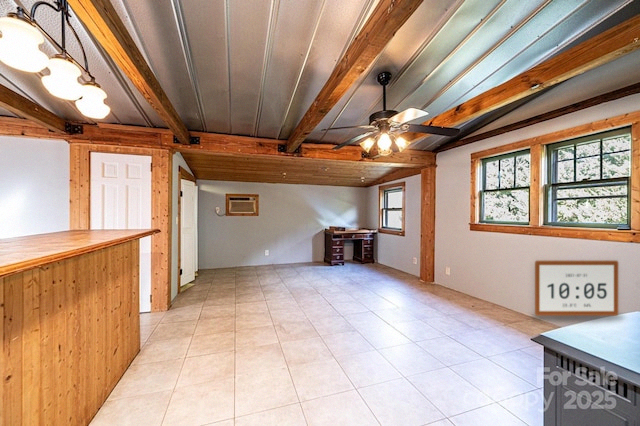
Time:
**10:05**
